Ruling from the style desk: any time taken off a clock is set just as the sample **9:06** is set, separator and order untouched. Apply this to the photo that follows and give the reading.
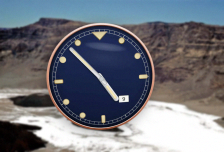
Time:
**4:53**
